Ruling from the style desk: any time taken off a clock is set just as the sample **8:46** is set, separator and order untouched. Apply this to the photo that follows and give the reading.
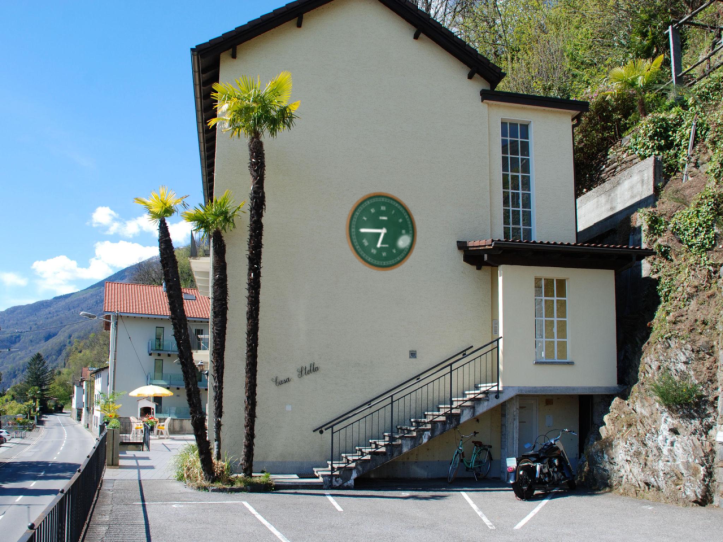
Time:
**6:45**
